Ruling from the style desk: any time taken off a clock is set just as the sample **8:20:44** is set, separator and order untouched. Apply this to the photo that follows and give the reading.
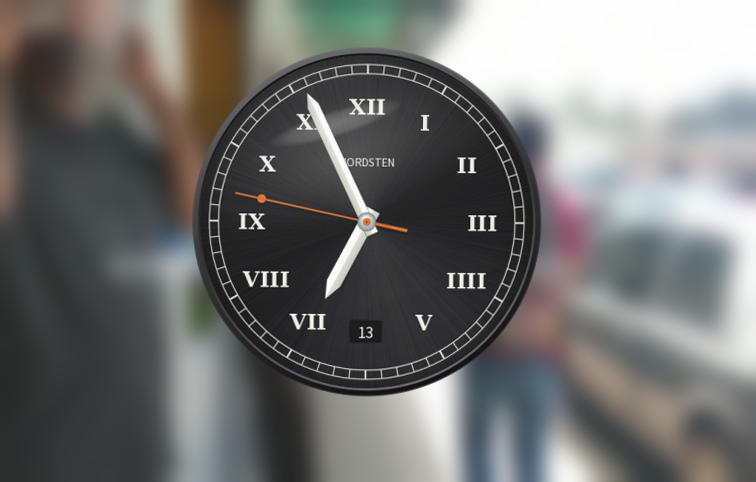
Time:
**6:55:47**
